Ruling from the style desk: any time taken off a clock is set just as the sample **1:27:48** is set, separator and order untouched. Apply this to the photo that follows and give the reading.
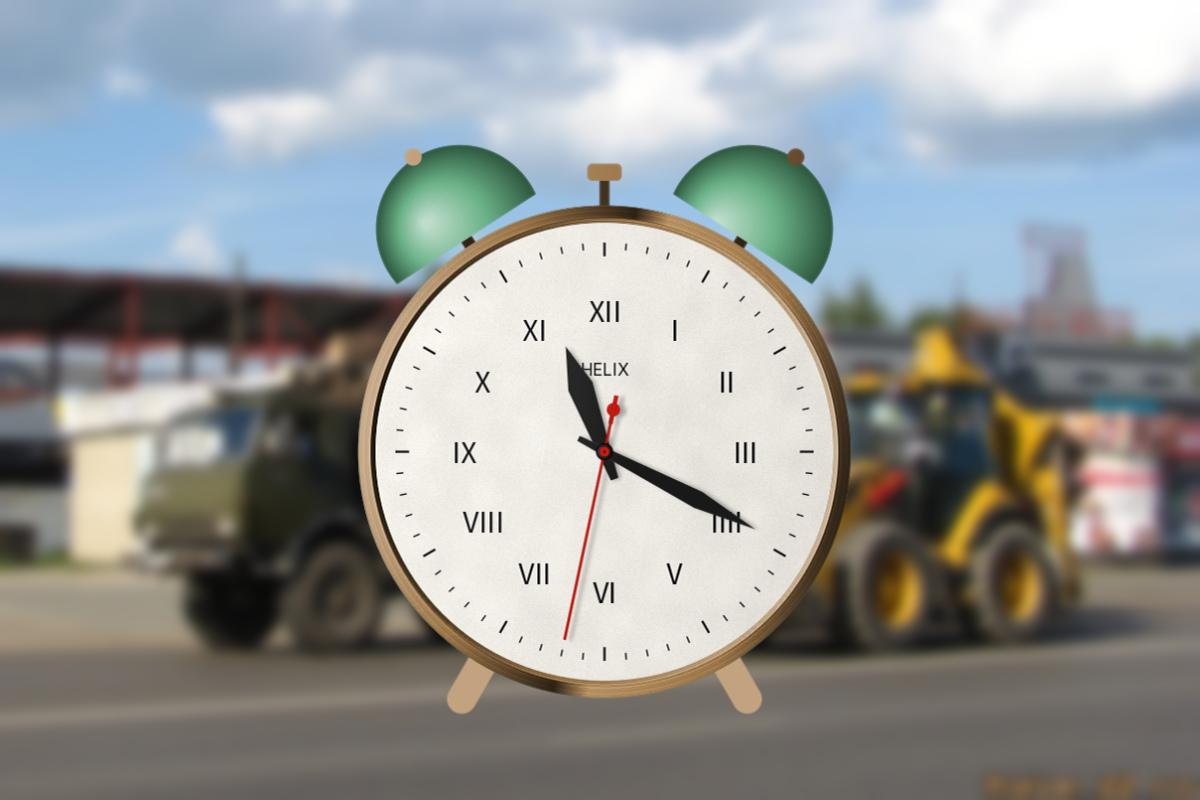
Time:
**11:19:32**
